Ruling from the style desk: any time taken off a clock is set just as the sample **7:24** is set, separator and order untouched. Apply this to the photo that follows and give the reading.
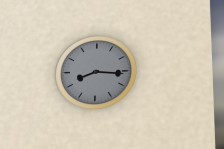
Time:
**8:16**
